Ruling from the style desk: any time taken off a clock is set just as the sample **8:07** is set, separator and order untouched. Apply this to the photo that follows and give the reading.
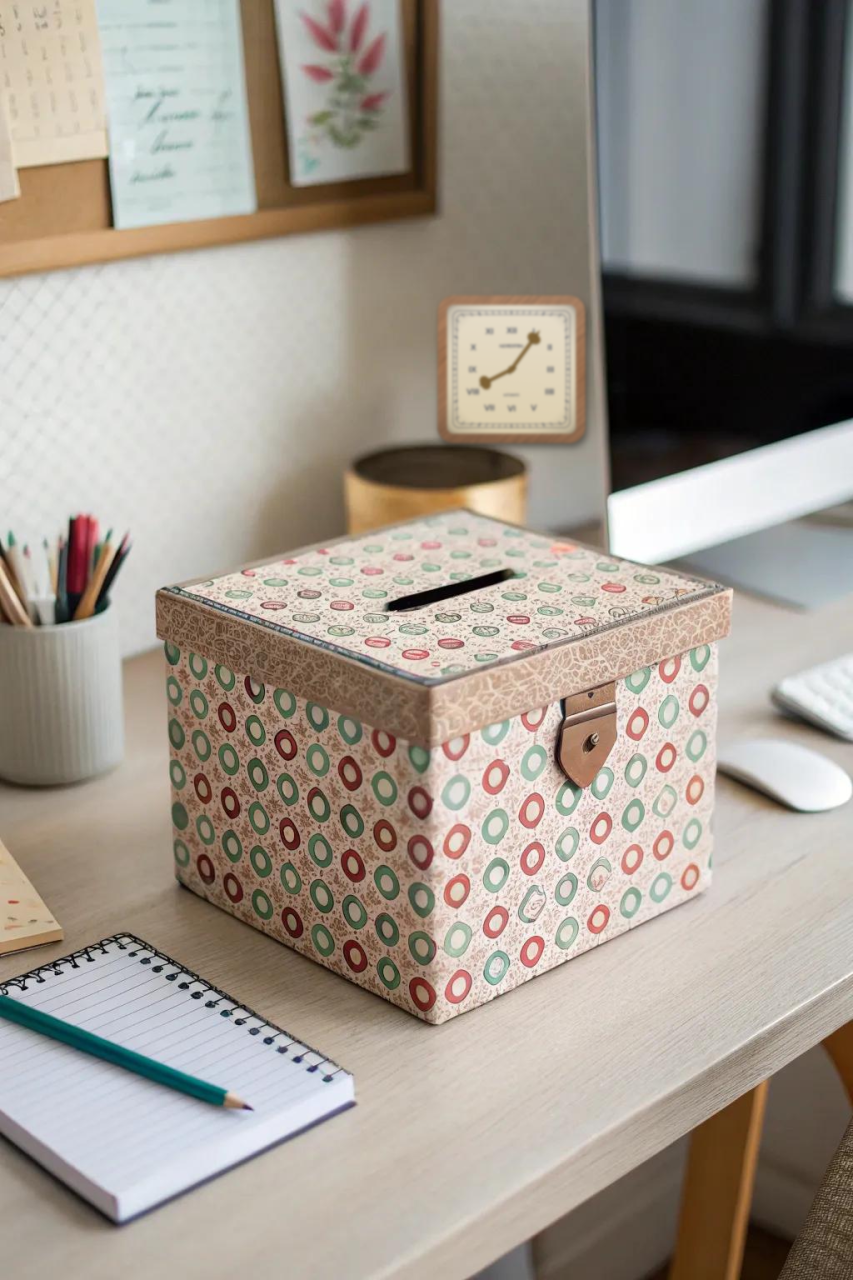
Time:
**8:06**
